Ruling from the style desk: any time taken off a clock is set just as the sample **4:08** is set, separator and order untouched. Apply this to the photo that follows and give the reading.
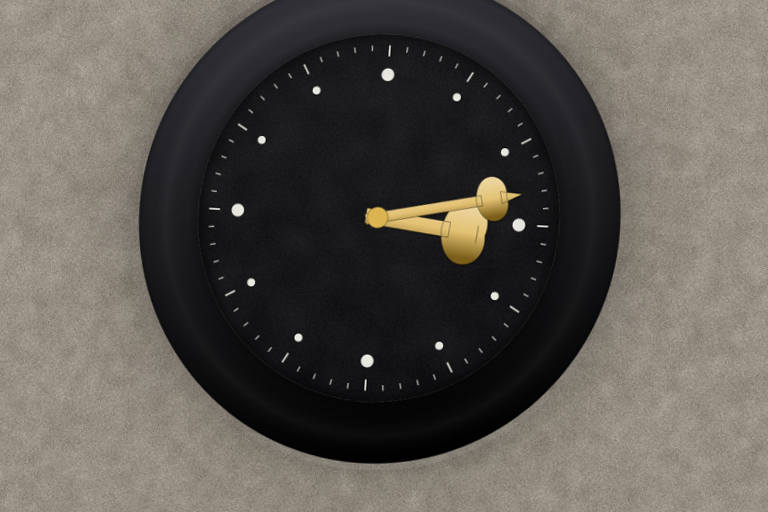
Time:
**3:13**
